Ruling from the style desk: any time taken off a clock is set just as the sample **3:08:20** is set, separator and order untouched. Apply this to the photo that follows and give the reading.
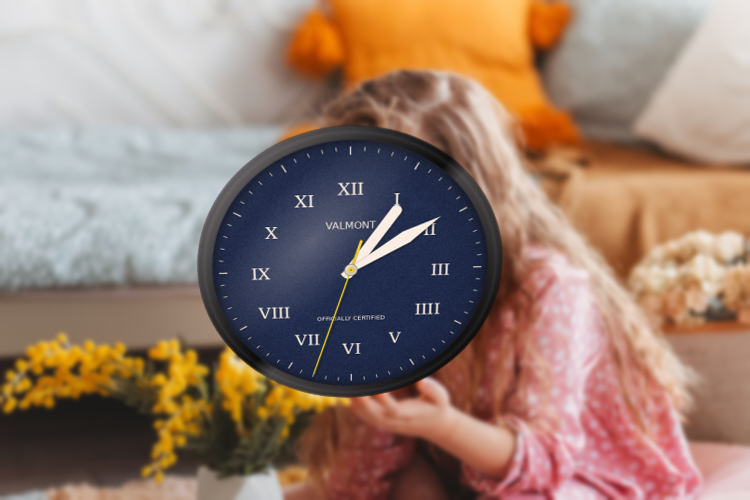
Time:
**1:09:33**
